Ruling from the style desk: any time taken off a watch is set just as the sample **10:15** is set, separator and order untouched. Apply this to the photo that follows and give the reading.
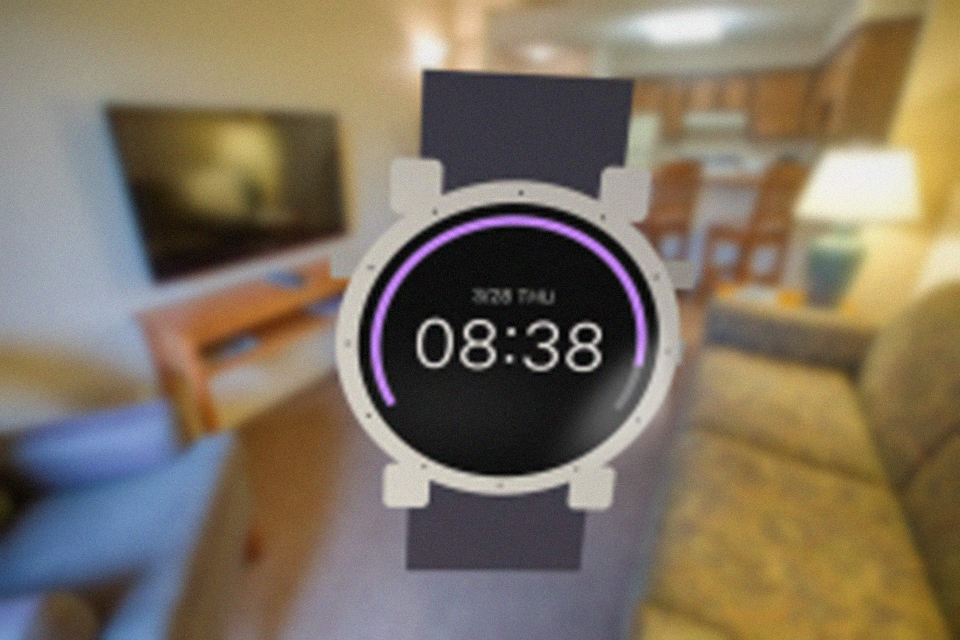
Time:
**8:38**
